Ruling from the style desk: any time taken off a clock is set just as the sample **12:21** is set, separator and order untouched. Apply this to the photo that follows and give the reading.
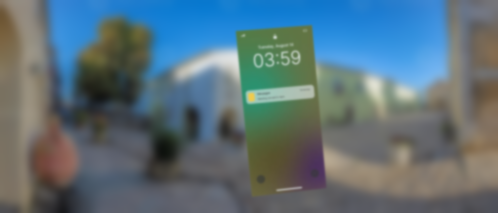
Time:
**3:59**
